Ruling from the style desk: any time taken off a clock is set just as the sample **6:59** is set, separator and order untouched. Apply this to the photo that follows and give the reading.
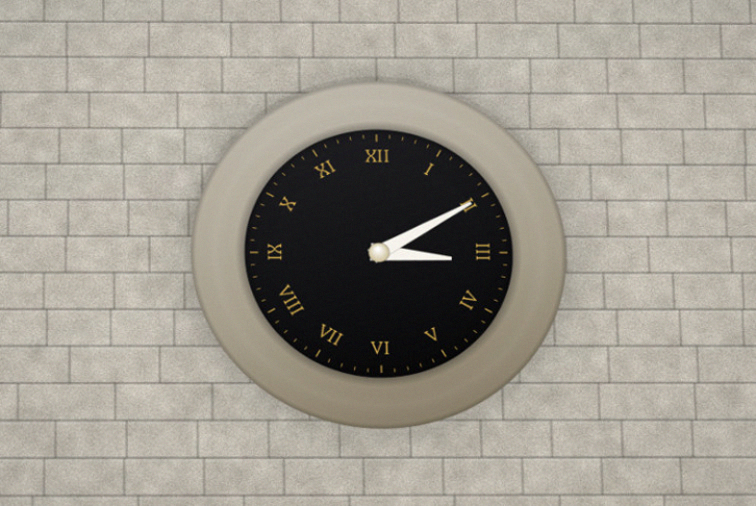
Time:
**3:10**
